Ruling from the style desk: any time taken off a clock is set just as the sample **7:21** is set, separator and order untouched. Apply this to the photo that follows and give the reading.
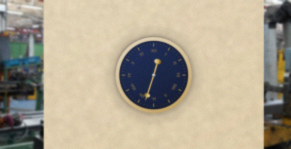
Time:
**12:33**
